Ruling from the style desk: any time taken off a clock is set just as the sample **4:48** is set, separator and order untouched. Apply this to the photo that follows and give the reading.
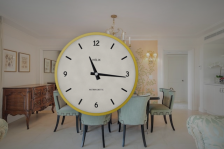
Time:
**11:16**
